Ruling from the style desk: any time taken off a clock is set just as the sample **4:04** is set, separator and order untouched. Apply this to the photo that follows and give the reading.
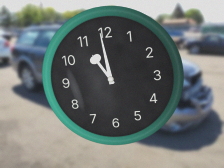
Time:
**10:59**
